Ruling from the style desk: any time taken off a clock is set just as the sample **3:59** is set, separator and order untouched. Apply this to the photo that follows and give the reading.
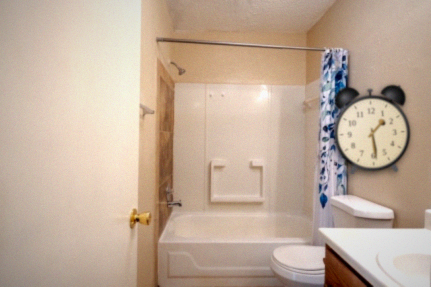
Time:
**1:29**
